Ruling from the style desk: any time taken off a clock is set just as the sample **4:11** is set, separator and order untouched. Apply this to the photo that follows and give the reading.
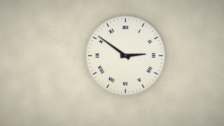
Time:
**2:51**
